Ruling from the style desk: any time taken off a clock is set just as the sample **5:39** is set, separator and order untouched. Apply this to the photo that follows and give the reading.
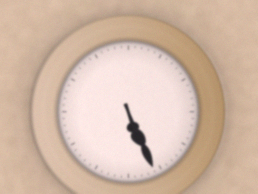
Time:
**5:26**
